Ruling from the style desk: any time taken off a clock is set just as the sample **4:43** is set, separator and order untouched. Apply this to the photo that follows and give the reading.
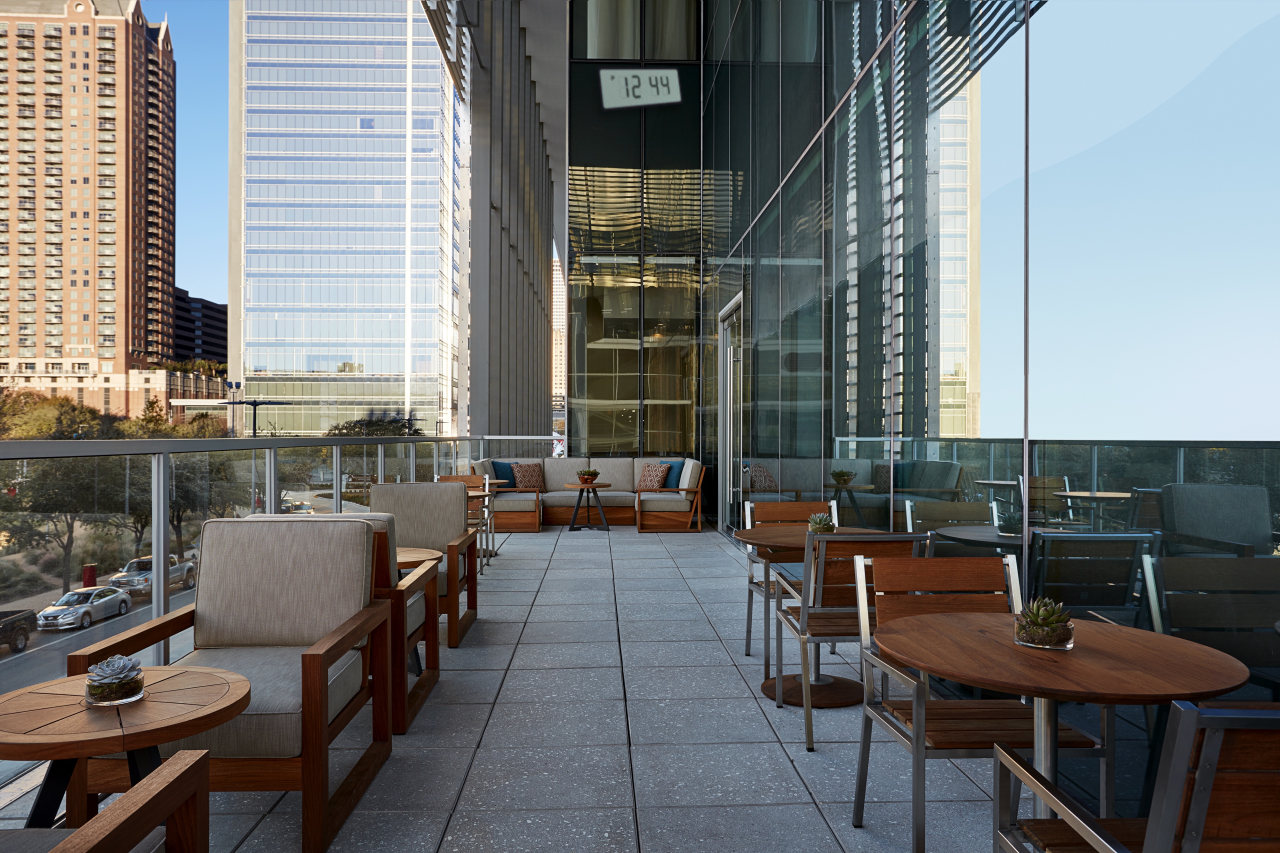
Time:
**12:44**
